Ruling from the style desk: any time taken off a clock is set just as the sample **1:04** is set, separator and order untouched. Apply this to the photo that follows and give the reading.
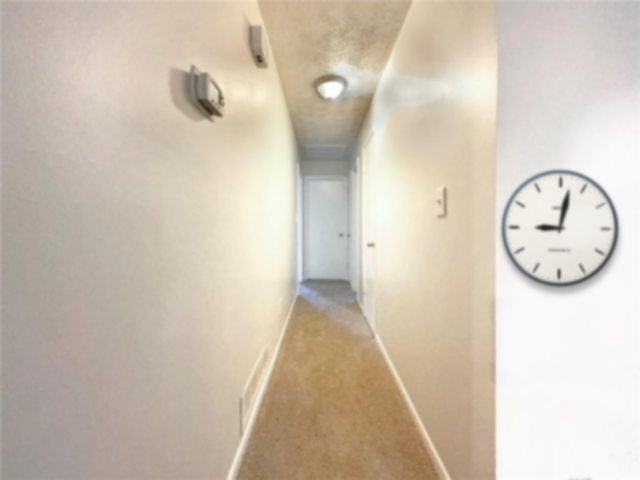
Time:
**9:02**
